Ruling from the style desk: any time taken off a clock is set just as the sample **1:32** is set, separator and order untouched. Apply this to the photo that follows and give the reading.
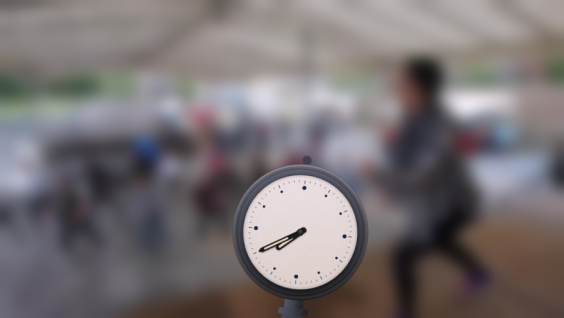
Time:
**7:40**
